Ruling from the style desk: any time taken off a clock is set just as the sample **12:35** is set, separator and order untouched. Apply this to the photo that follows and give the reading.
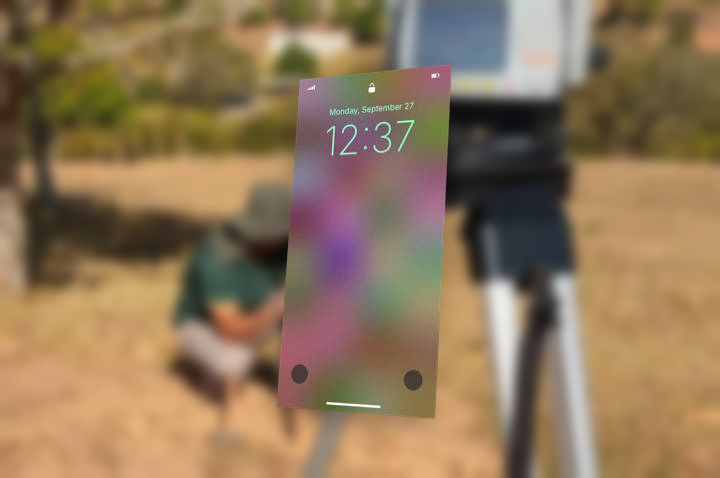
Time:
**12:37**
